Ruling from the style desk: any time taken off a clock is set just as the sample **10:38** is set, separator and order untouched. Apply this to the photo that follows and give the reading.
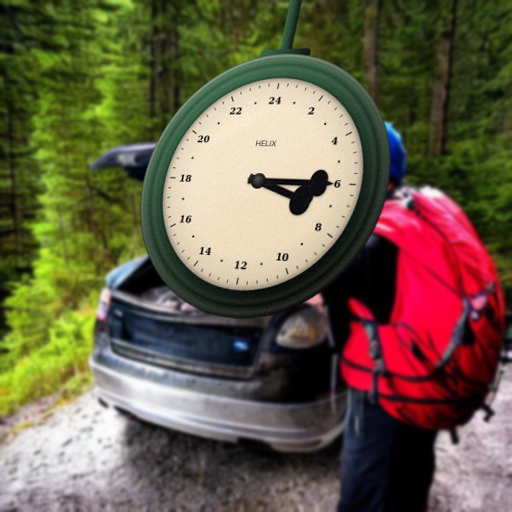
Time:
**7:15**
